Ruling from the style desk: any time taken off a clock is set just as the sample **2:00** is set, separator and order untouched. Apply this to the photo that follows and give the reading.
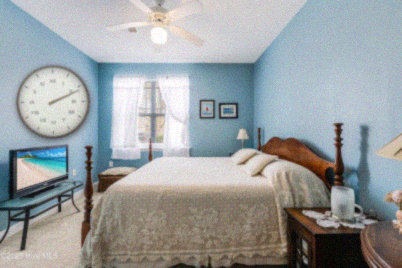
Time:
**2:11**
